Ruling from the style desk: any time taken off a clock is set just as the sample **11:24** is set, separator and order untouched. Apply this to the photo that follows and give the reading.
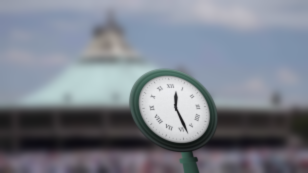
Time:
**12:28**
